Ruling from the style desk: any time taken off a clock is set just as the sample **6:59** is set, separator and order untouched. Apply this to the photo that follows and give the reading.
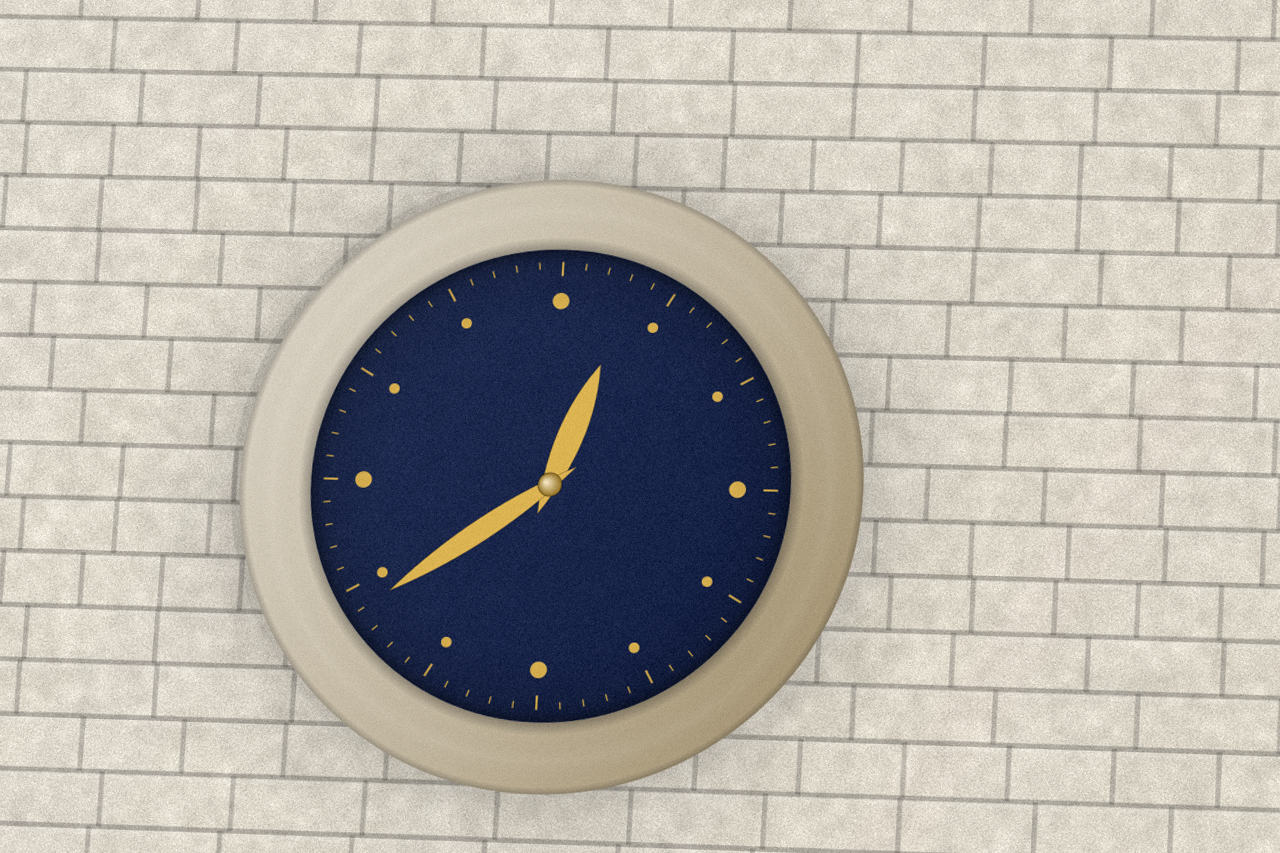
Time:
**12:39**
